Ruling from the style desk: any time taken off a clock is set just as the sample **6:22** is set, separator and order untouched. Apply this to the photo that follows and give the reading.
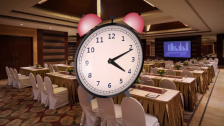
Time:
**4:11**
